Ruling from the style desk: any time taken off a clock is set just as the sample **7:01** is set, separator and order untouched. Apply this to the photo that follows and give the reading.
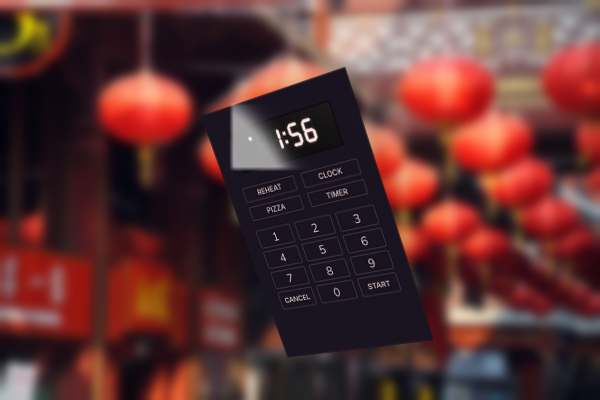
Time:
**1:56**
